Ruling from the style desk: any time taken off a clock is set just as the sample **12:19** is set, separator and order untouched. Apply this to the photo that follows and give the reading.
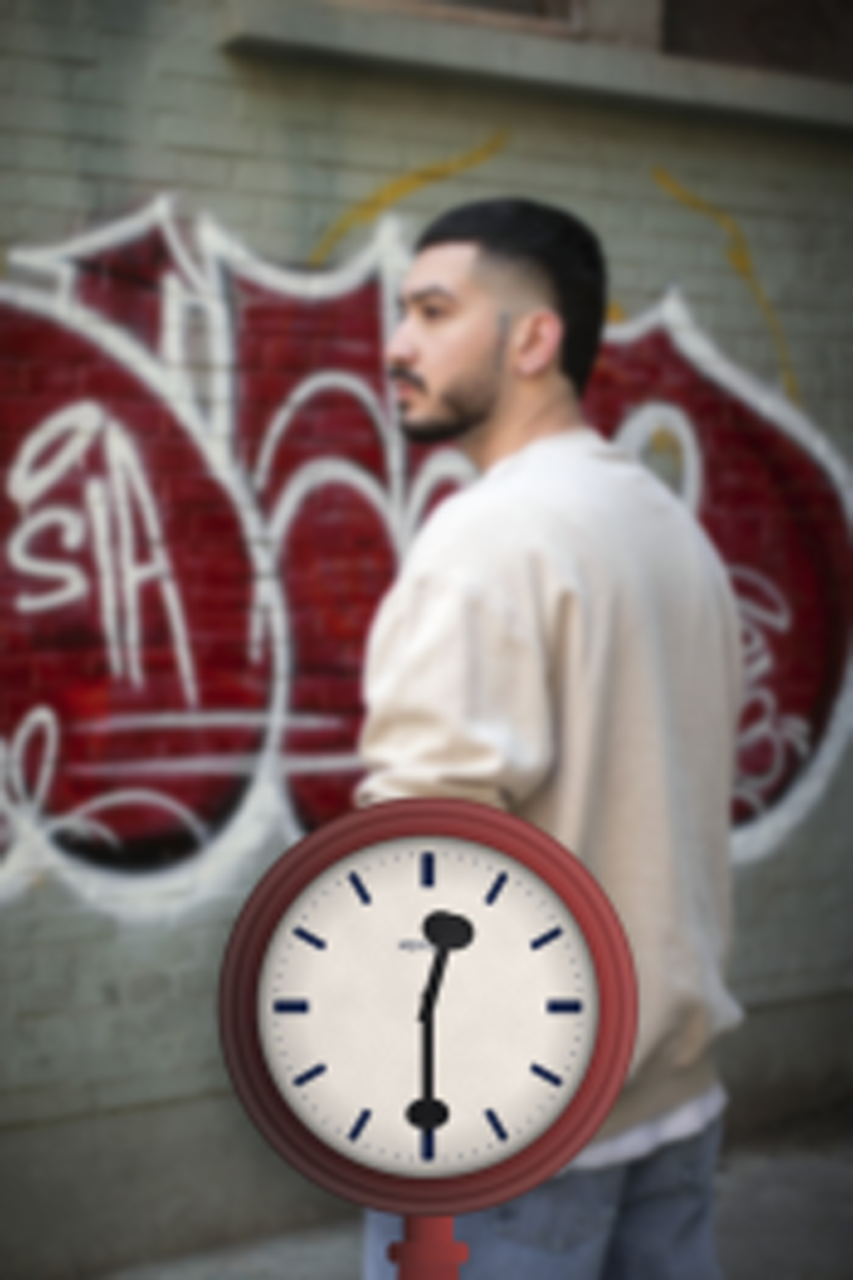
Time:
**12:30**
